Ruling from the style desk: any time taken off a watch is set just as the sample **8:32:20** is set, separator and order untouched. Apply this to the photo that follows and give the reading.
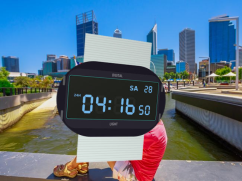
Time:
**4:16:50**
